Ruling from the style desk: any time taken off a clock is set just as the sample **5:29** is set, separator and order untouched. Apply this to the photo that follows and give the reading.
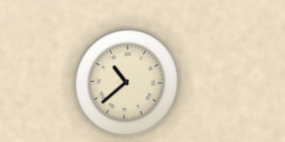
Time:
**10:38**
